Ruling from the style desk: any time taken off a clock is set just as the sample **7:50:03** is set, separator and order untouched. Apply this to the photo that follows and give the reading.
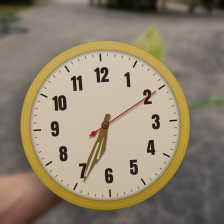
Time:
**6:34:10**
